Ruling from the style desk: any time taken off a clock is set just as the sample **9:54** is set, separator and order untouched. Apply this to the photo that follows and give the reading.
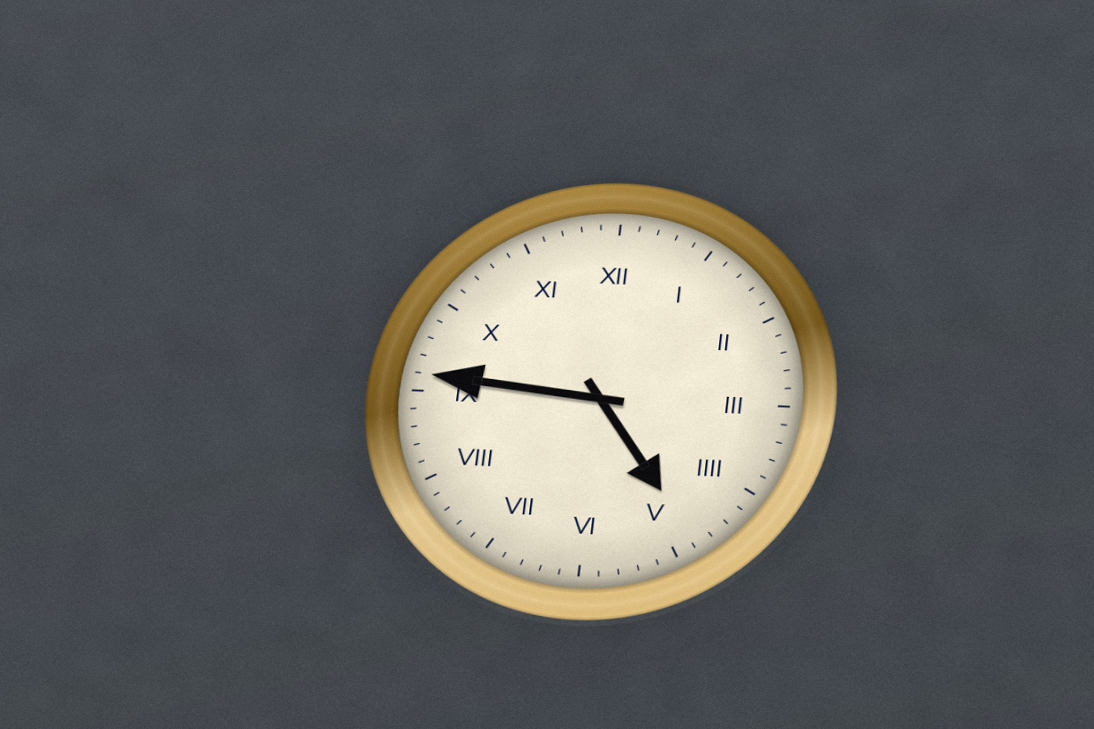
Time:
**4:46**
